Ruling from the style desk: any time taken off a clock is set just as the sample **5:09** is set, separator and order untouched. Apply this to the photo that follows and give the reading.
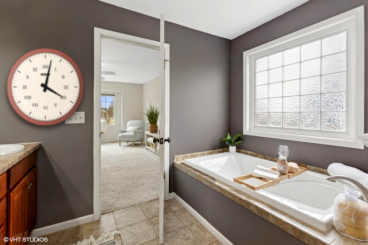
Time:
**4:02**
